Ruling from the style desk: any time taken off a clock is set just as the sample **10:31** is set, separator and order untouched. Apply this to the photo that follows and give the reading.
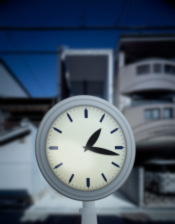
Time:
**1:17**
